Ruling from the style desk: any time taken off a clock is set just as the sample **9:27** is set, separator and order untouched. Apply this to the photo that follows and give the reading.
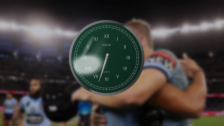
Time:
**6:33**
